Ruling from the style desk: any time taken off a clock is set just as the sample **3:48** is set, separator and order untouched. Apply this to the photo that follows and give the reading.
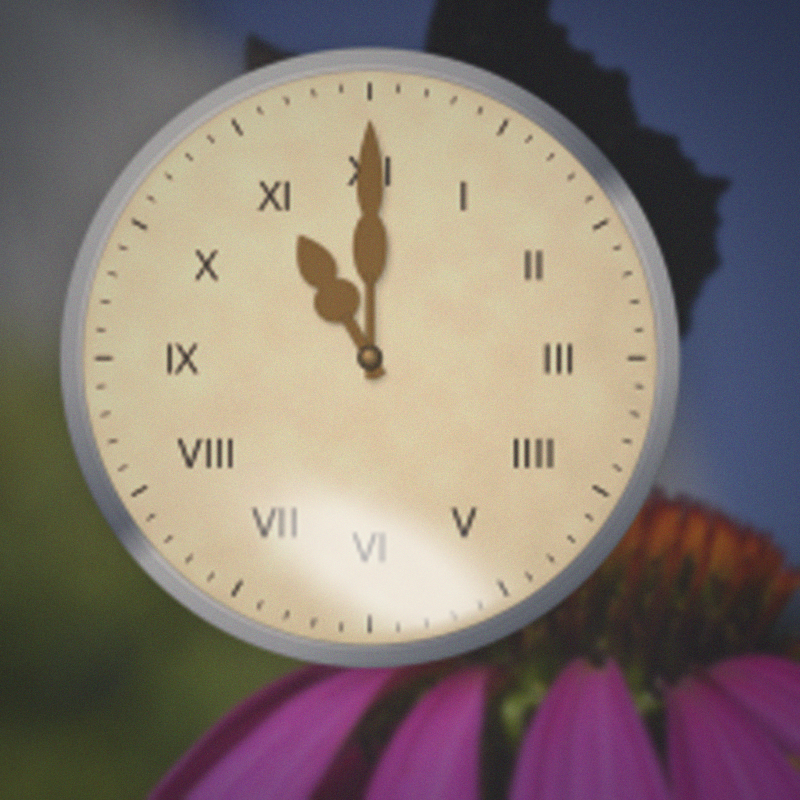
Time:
**11:00**
